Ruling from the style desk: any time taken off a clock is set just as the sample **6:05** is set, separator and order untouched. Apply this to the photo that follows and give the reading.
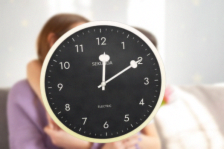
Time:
**12:10**
